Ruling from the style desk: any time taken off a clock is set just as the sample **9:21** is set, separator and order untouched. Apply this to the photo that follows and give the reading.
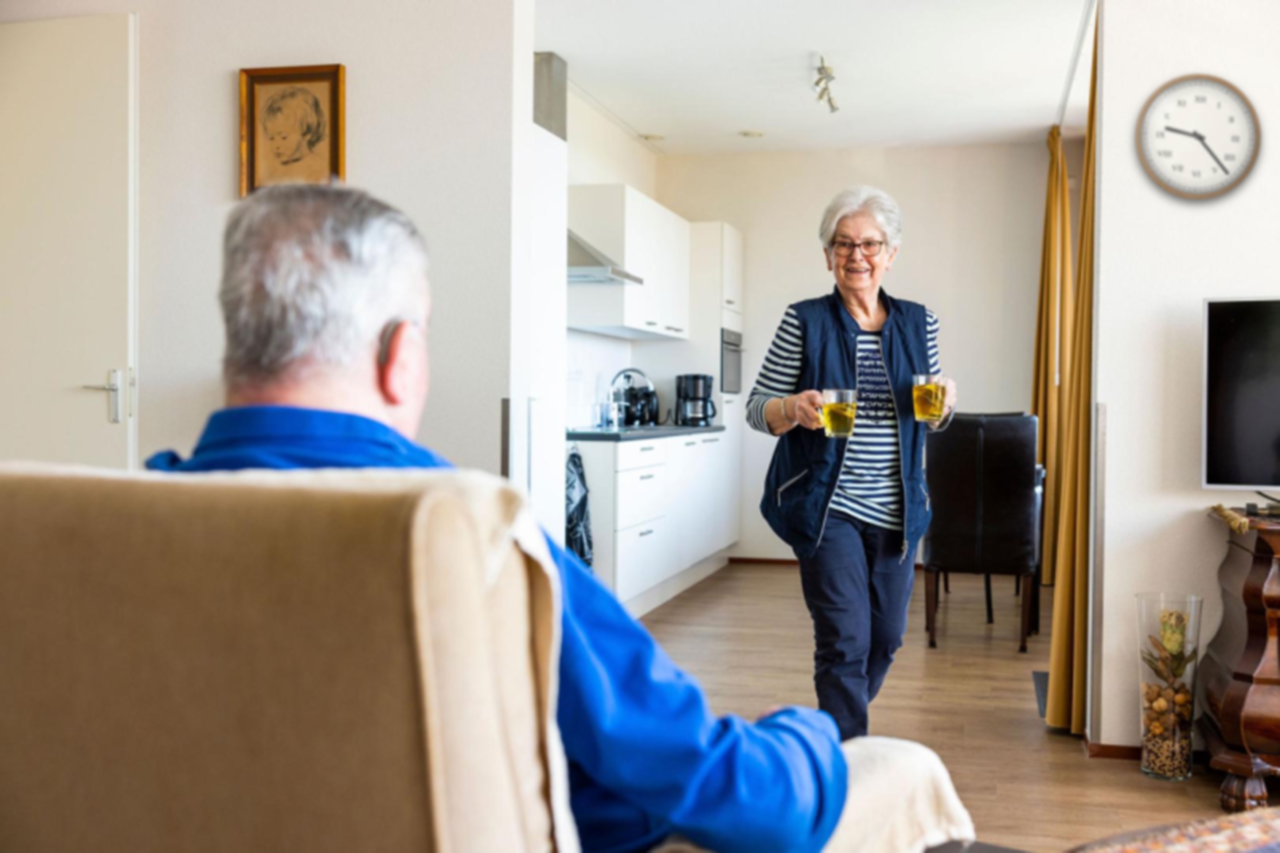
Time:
**9:23**
